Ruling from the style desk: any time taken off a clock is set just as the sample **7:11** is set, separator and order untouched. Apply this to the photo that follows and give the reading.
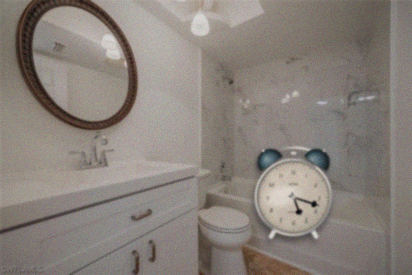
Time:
**5:18**
